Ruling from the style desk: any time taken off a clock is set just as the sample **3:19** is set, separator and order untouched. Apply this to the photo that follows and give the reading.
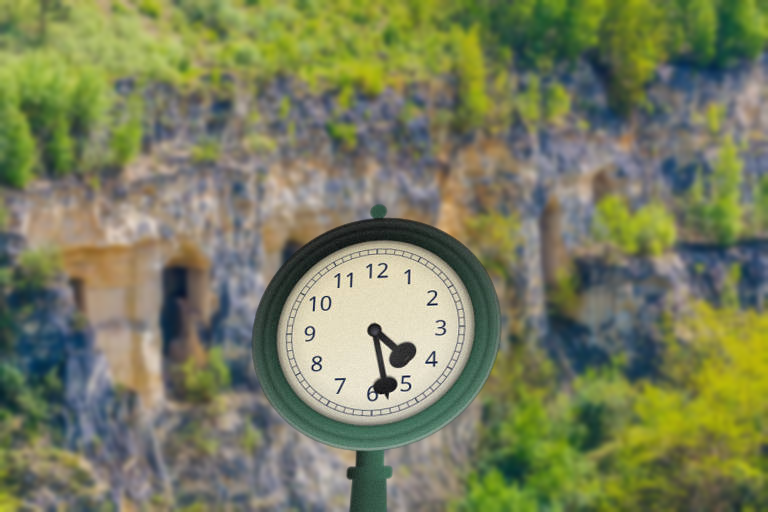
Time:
**4:28**
